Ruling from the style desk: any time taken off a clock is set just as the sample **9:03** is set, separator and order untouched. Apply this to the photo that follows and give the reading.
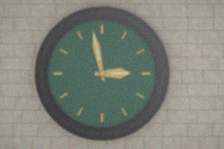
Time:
**2:58**
